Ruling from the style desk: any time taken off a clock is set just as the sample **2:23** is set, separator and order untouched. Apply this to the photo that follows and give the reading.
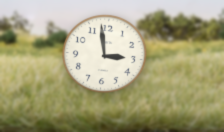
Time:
**2:58**
